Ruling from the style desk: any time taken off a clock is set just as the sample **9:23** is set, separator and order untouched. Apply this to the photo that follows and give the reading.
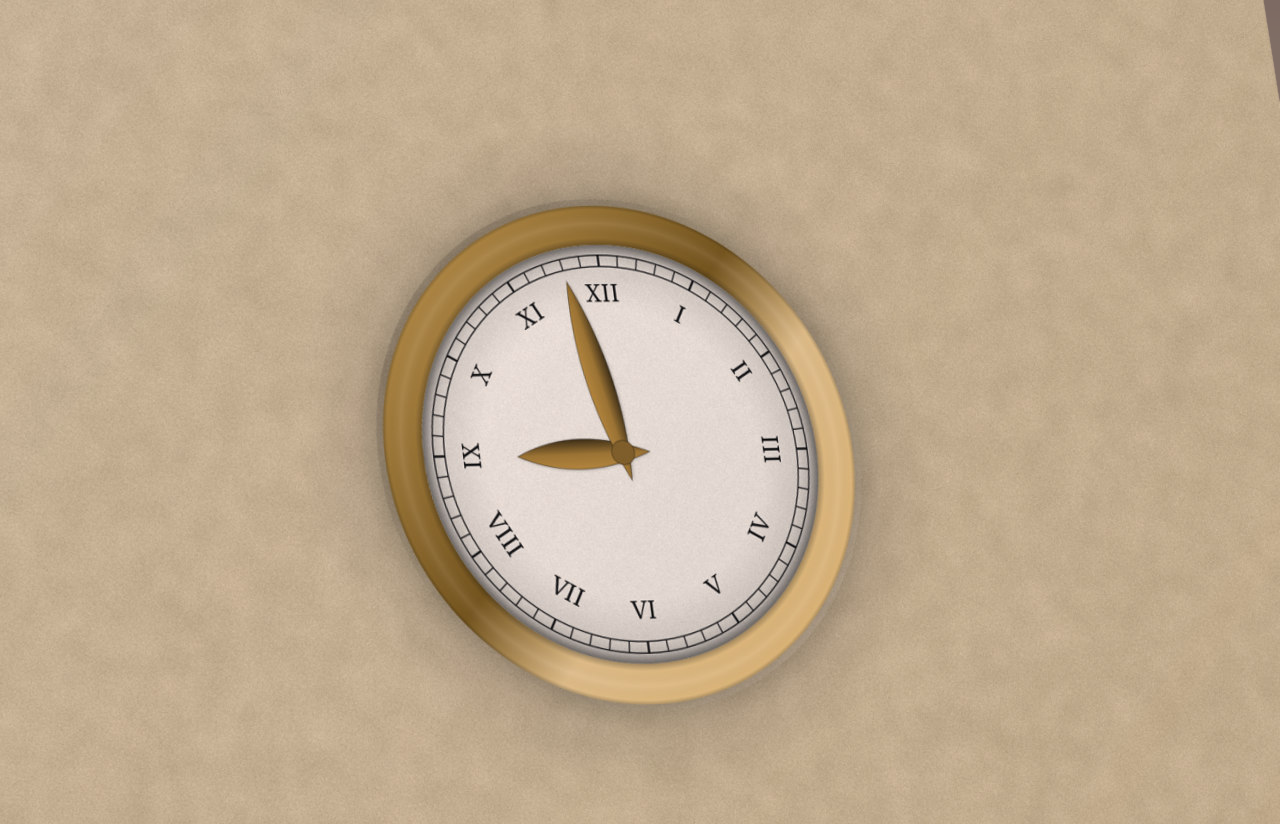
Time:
**8:58**
